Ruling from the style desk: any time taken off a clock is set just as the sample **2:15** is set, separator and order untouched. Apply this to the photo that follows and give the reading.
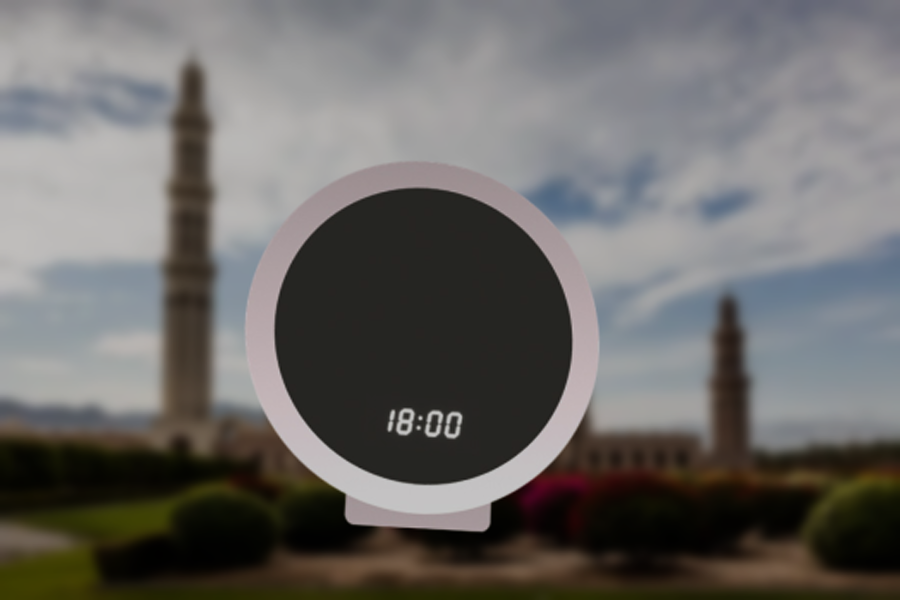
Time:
**18:00**
